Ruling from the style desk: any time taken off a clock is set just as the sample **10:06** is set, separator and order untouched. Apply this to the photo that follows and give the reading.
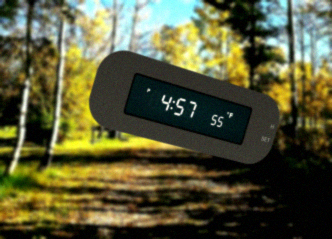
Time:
**4:57**
